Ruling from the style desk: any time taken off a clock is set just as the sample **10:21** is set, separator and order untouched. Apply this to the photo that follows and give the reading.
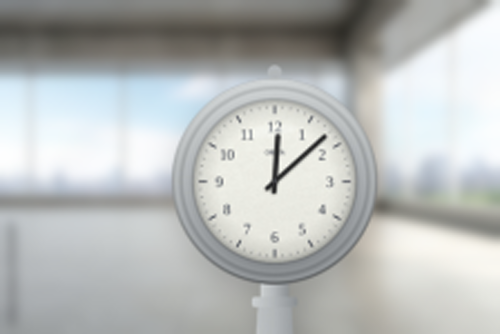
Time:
**12:08**
